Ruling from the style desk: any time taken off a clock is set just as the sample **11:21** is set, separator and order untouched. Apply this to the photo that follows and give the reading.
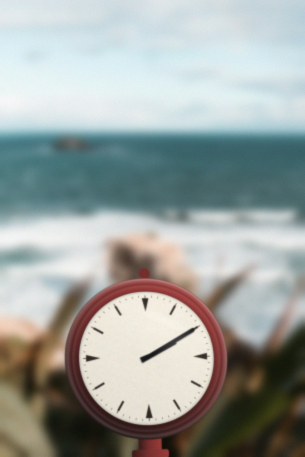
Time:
**2:10**
